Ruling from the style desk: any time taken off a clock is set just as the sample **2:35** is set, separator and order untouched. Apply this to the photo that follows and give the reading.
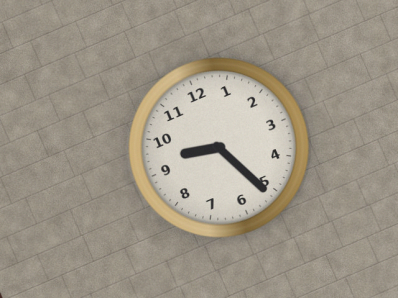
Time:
**9:26**
